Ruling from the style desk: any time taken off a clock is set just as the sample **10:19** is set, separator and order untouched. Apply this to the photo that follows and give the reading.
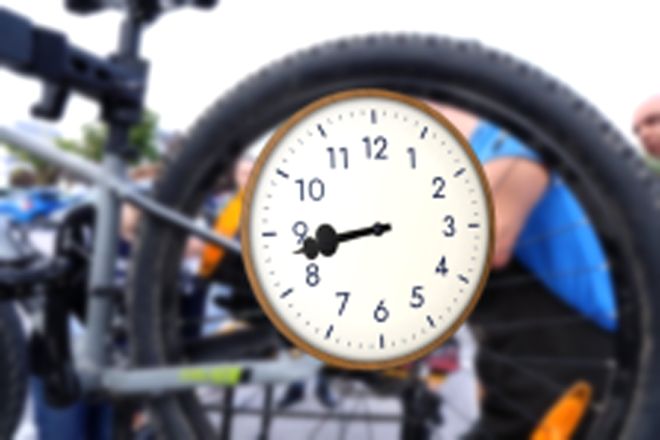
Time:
**8:43**
